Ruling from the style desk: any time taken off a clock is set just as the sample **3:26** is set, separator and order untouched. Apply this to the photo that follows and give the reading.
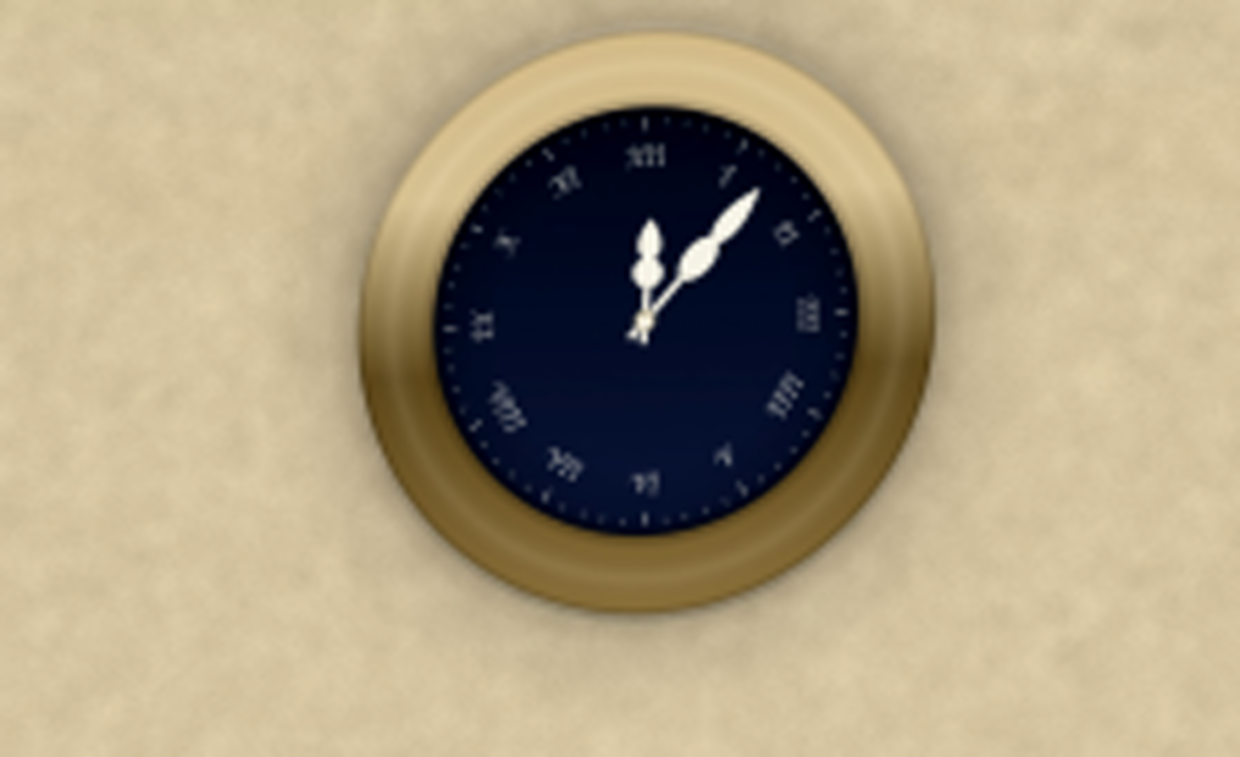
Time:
**12:07**
